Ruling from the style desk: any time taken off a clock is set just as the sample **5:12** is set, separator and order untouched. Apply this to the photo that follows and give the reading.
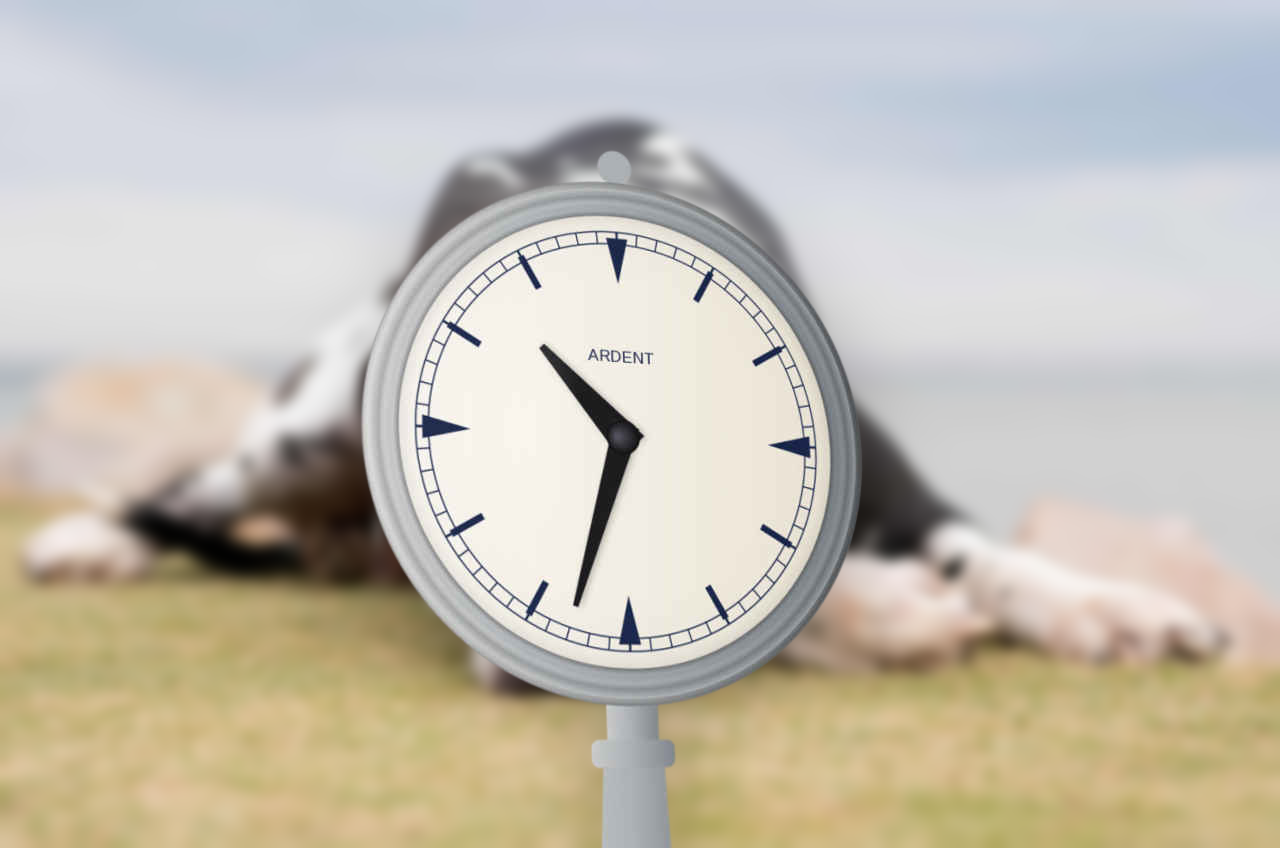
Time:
**10:33**
